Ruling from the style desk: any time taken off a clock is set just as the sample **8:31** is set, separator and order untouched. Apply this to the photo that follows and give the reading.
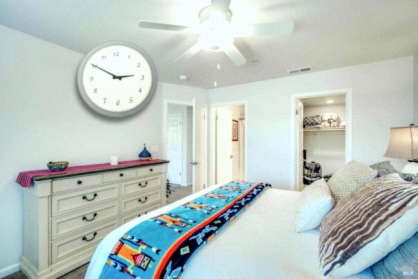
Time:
**2:50**
